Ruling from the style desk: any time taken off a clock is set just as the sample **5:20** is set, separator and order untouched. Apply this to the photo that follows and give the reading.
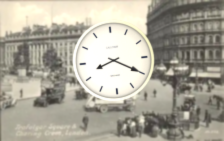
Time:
**8:20**
